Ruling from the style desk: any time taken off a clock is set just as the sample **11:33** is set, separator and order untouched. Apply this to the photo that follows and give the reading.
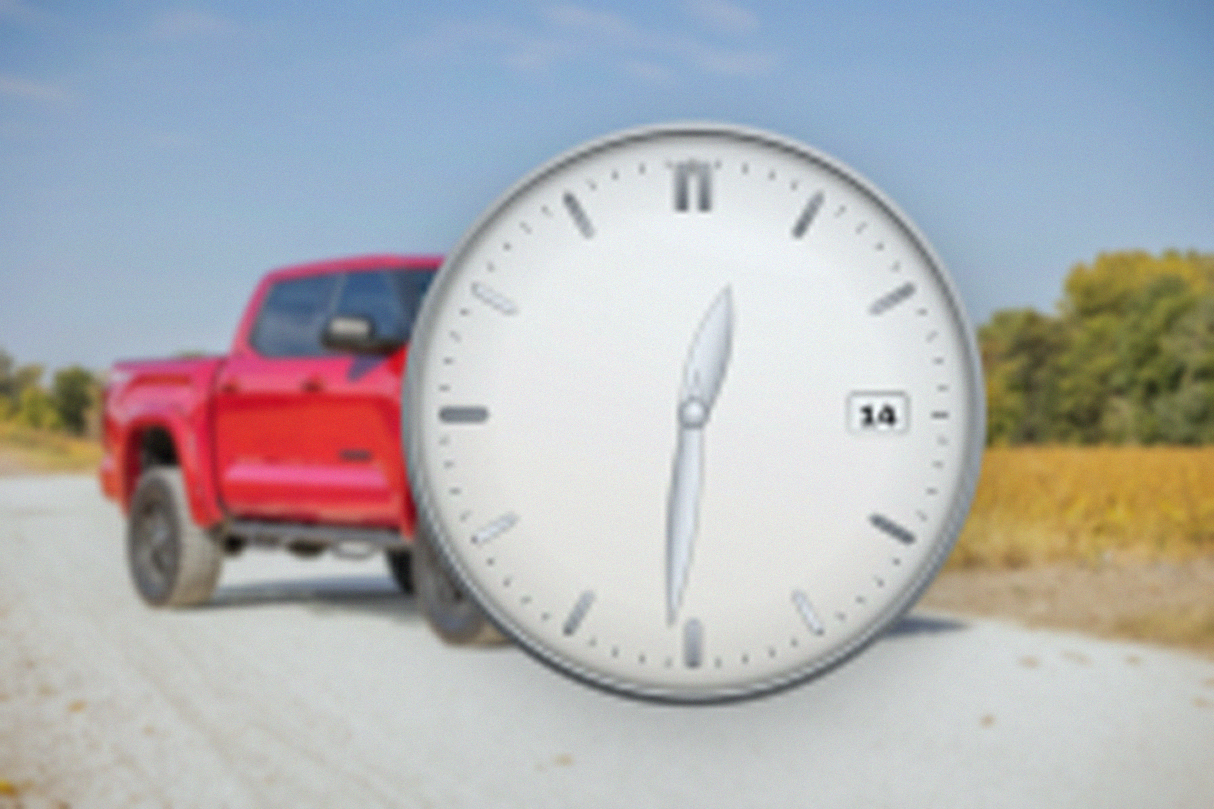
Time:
**12:31**
